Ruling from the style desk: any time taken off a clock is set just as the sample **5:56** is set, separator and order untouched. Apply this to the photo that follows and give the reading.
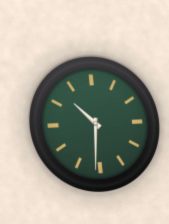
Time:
**10:31**
